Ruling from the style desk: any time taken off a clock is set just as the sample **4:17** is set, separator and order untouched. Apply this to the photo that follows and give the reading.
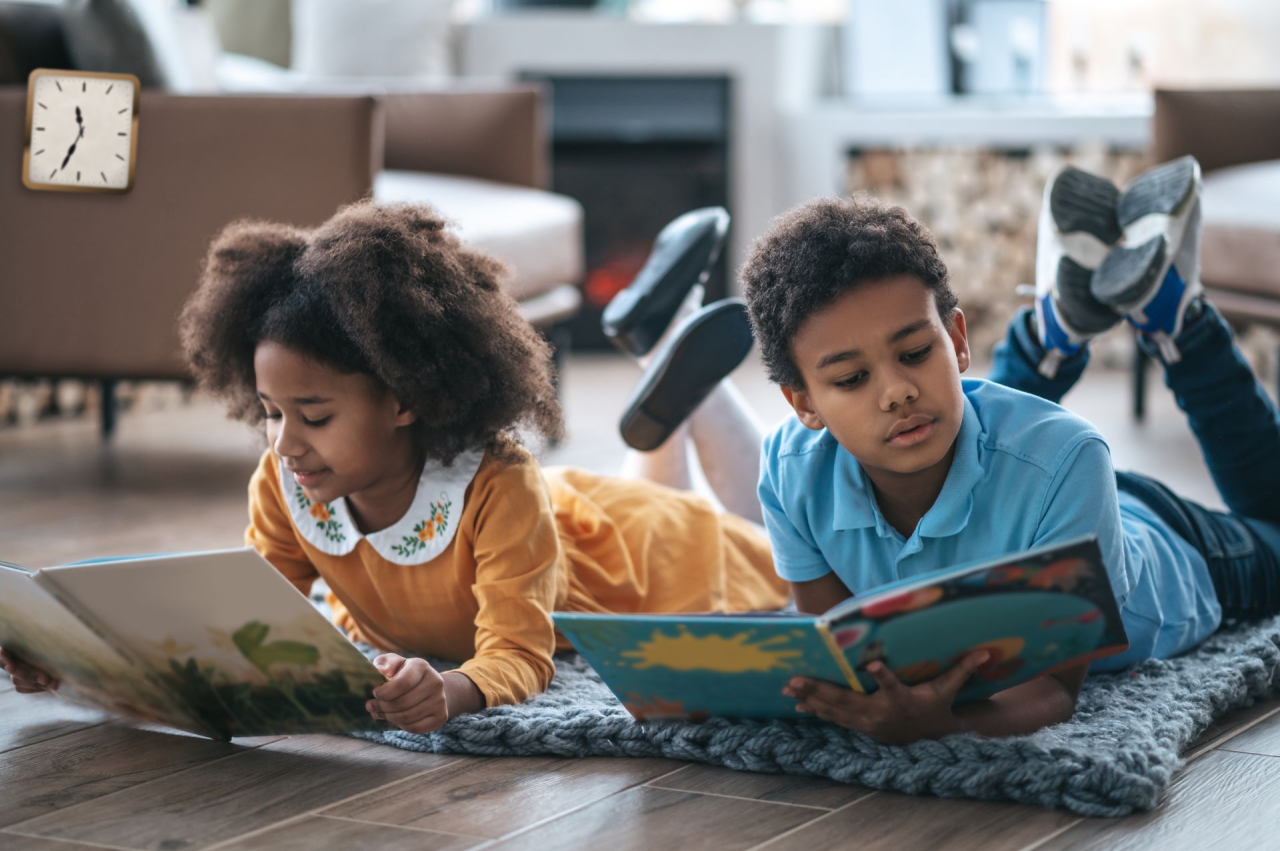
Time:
**11:34**
